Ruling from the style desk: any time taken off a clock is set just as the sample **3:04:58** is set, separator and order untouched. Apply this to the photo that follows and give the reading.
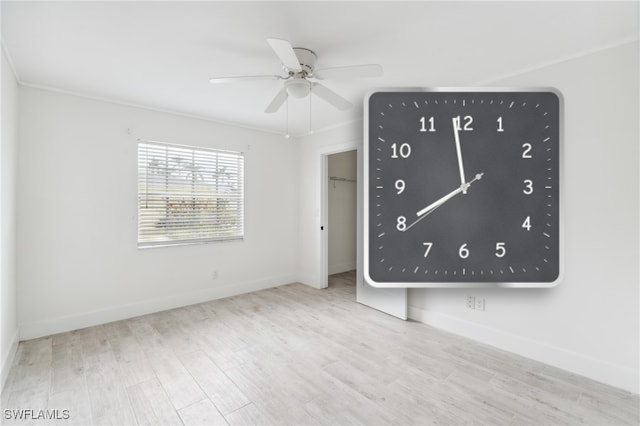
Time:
**7:58:39**
